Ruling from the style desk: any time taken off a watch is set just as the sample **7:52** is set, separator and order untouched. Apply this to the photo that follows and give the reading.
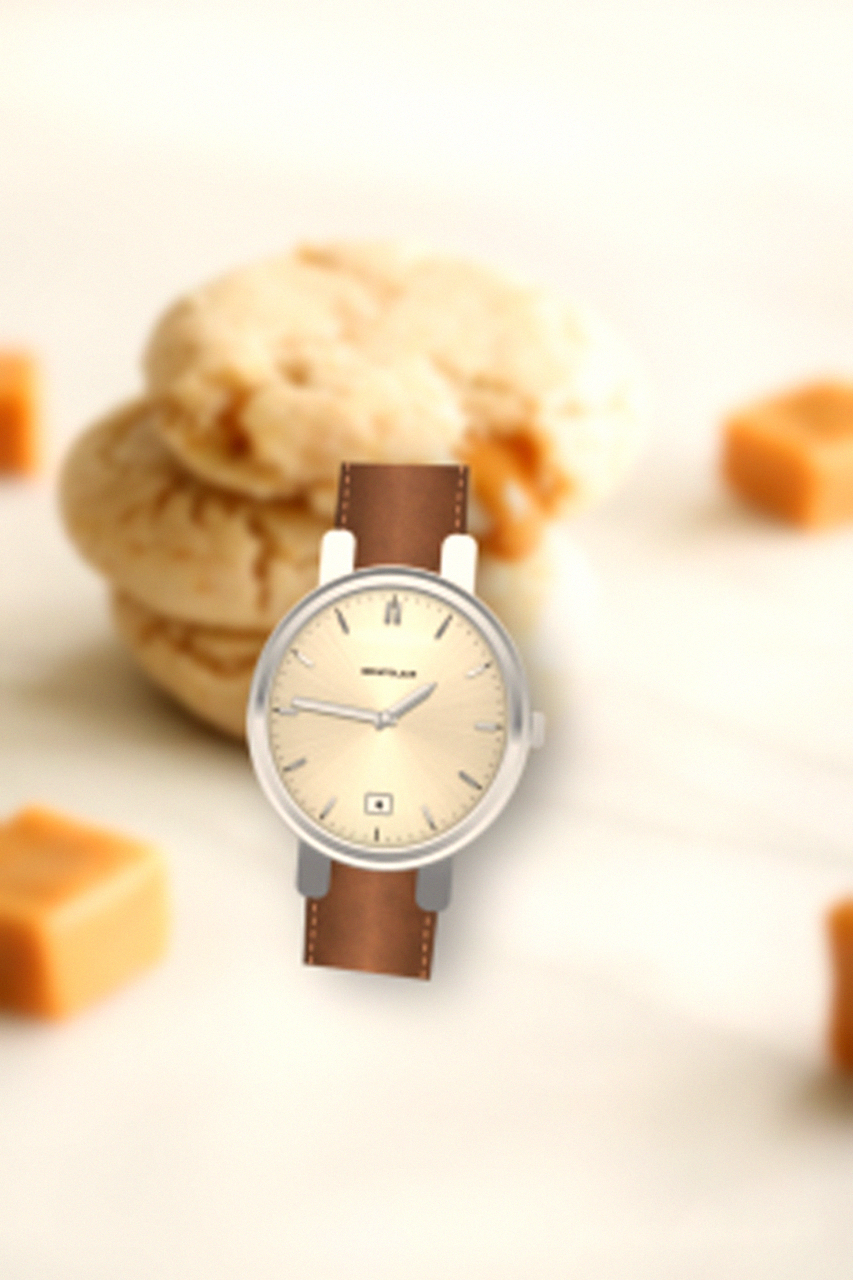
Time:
**1:46**
